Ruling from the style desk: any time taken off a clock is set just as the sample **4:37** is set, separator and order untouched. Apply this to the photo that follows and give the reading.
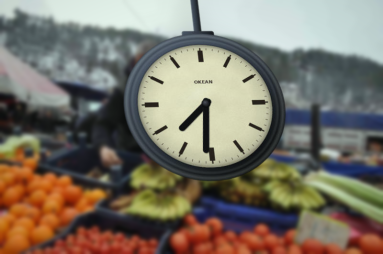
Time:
**7:31**
